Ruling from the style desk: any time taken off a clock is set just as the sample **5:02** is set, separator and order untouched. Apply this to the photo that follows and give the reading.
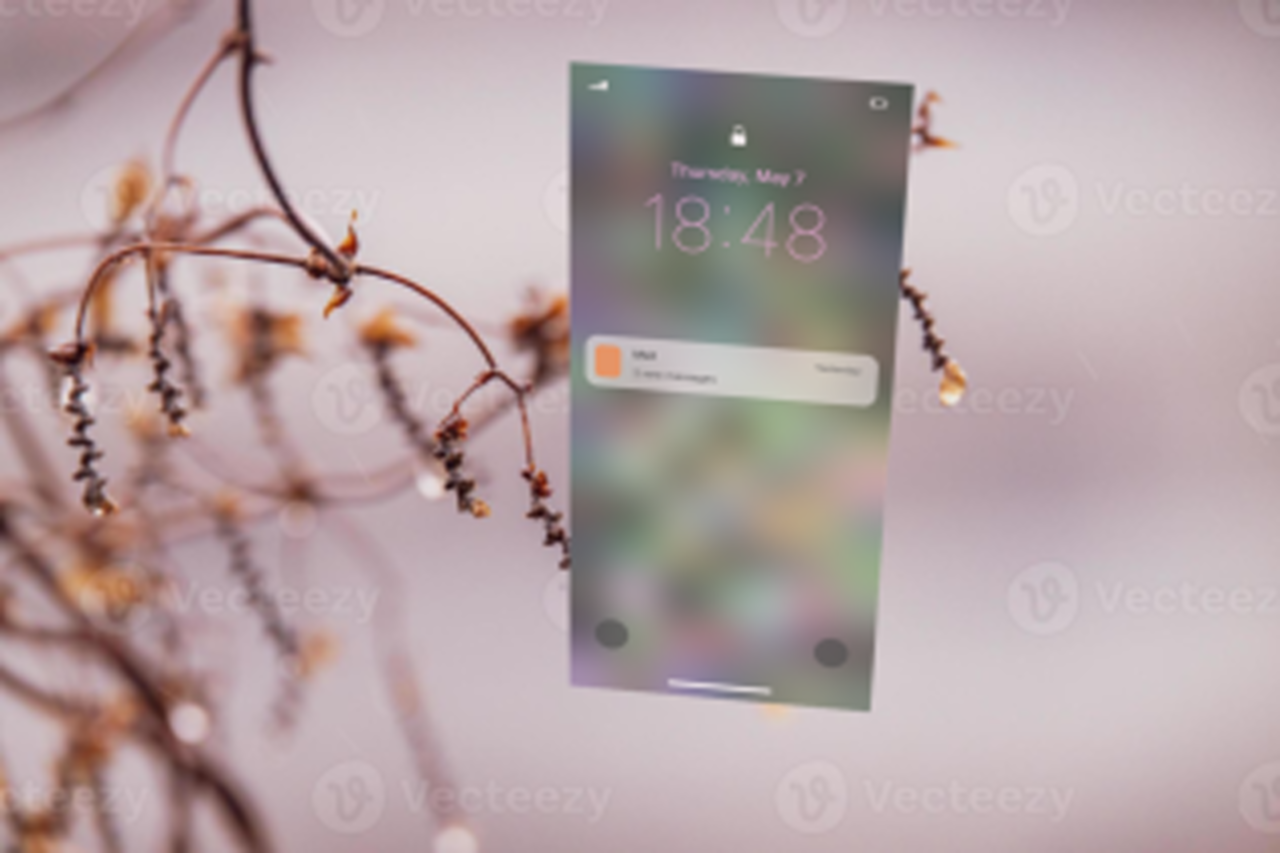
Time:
**18:48**
